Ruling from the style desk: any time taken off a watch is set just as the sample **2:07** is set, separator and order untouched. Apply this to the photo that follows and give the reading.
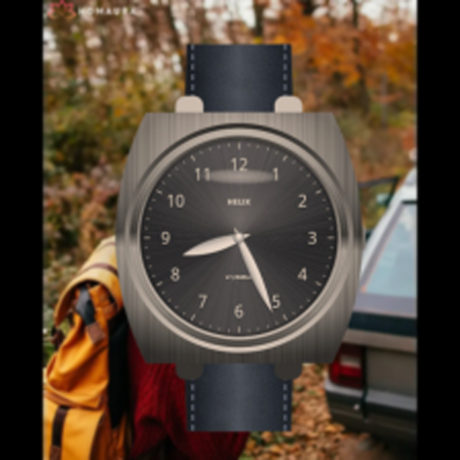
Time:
**8:26**
